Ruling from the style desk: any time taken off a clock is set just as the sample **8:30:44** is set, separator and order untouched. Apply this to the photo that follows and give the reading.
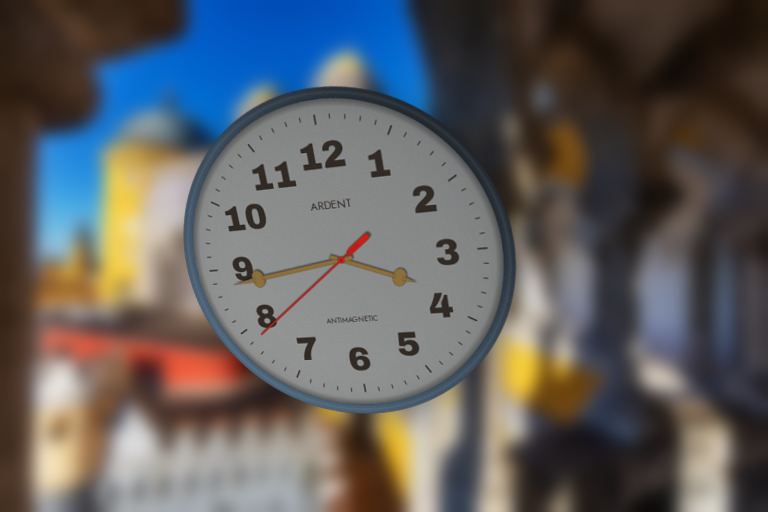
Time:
**3:43:39**
